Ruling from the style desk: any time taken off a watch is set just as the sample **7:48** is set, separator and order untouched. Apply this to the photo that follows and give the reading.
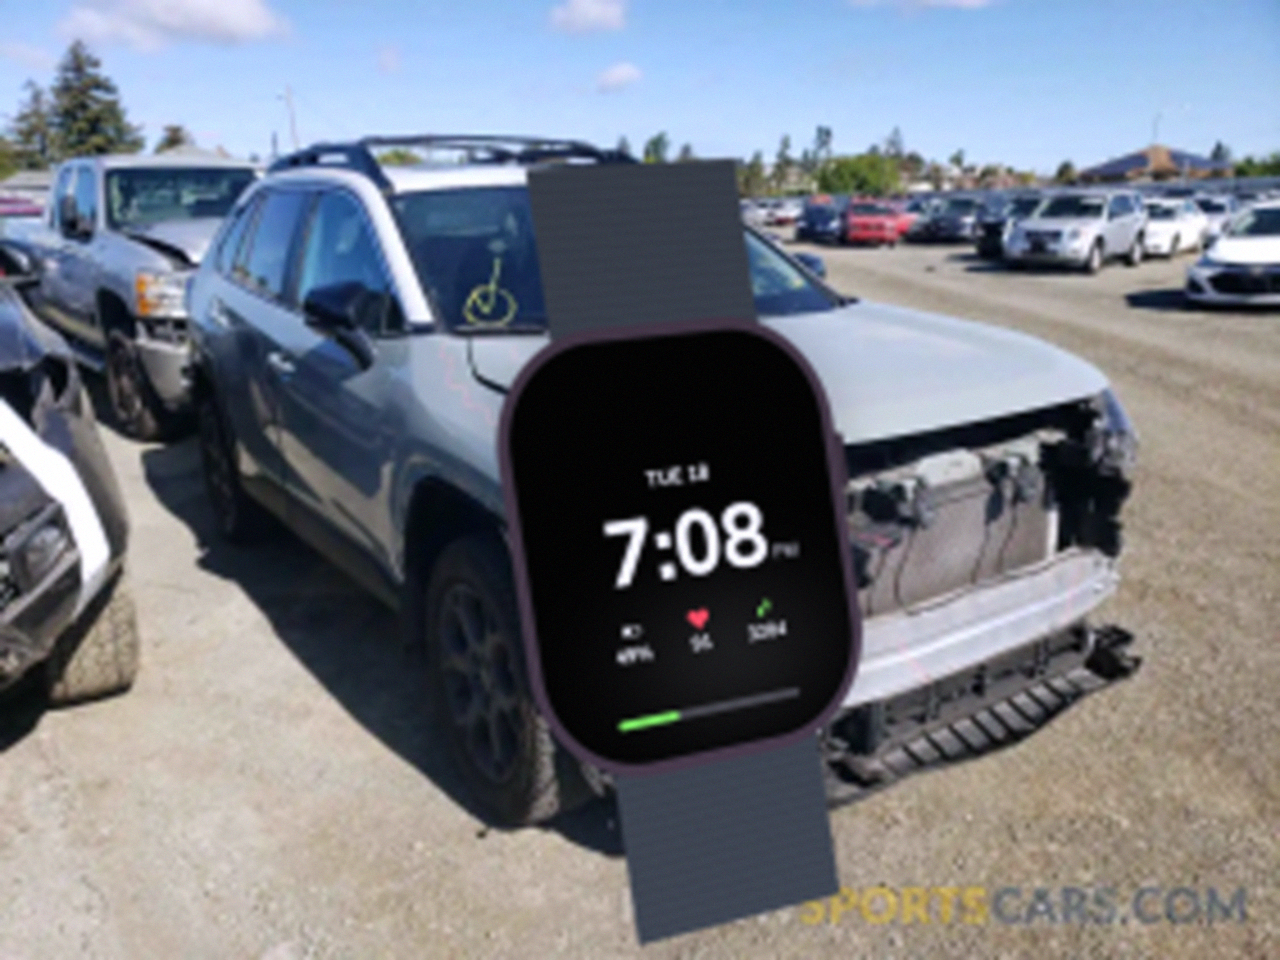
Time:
**7:08**
